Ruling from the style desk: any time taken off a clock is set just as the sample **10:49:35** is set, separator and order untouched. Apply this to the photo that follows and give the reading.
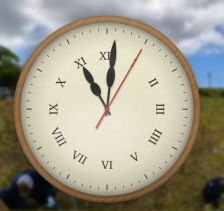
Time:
**11:01:05**
